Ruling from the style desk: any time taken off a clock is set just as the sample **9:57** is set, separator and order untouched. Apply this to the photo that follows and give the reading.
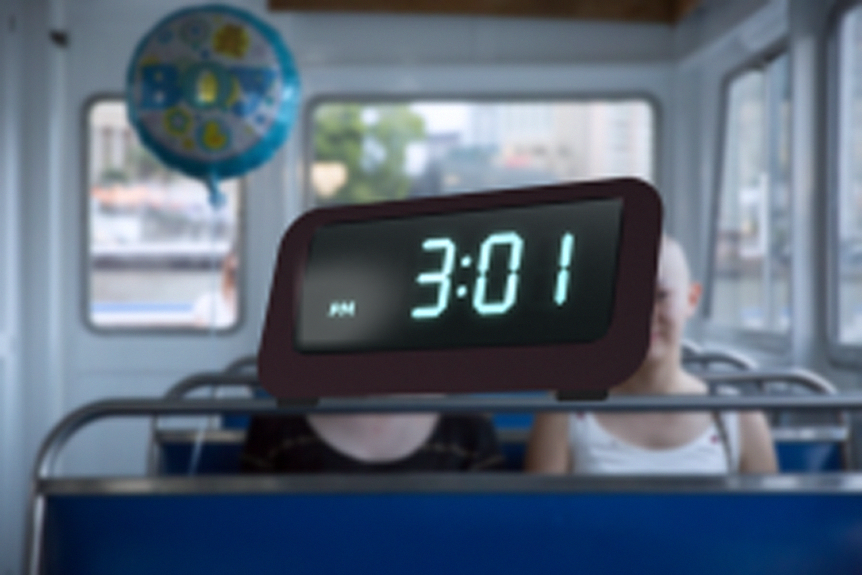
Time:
**3:01**
